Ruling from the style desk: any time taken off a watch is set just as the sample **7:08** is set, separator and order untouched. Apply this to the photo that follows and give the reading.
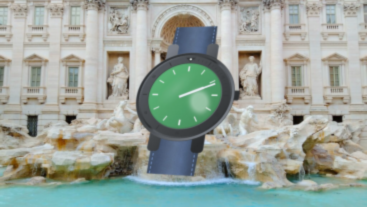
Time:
**2:11**
